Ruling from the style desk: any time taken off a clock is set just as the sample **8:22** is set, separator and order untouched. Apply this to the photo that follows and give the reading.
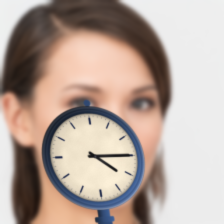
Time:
**4:15**
